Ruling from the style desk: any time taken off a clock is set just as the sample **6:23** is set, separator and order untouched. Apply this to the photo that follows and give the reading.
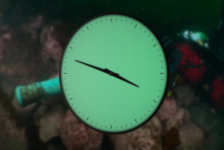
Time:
**3:48**
